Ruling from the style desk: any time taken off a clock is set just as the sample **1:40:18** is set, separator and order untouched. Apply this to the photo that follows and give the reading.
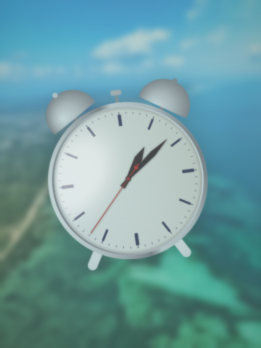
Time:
**1:08:37**
